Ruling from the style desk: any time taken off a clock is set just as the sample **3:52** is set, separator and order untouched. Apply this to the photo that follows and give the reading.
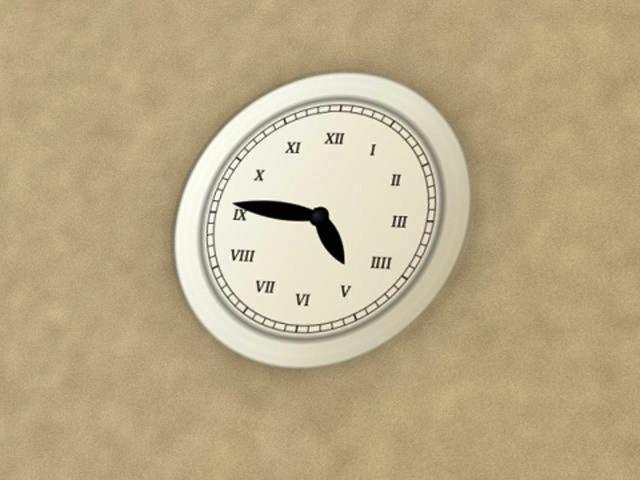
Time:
**4:46**
